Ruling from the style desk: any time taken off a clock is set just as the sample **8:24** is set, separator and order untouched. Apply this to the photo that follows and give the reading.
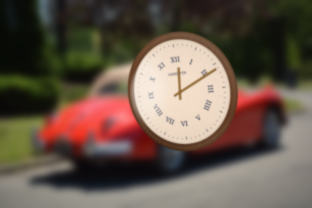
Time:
**12:11**
